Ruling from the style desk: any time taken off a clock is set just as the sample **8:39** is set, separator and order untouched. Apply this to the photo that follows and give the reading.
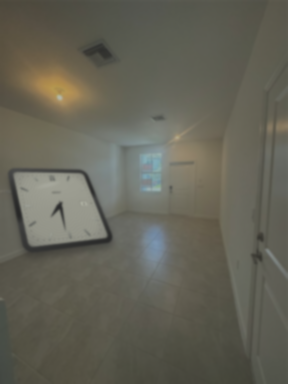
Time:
**7:31**
